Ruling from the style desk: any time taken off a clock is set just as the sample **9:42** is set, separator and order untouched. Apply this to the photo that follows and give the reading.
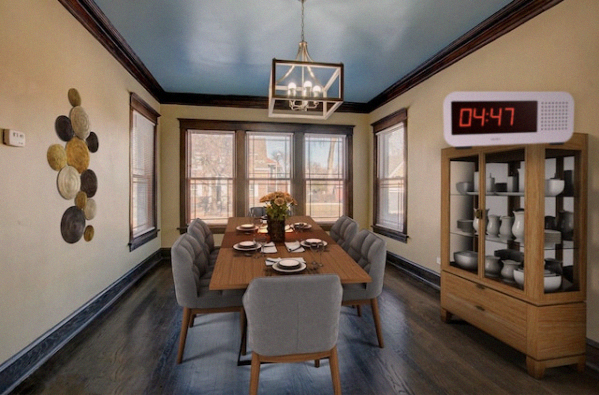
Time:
**4:47**
